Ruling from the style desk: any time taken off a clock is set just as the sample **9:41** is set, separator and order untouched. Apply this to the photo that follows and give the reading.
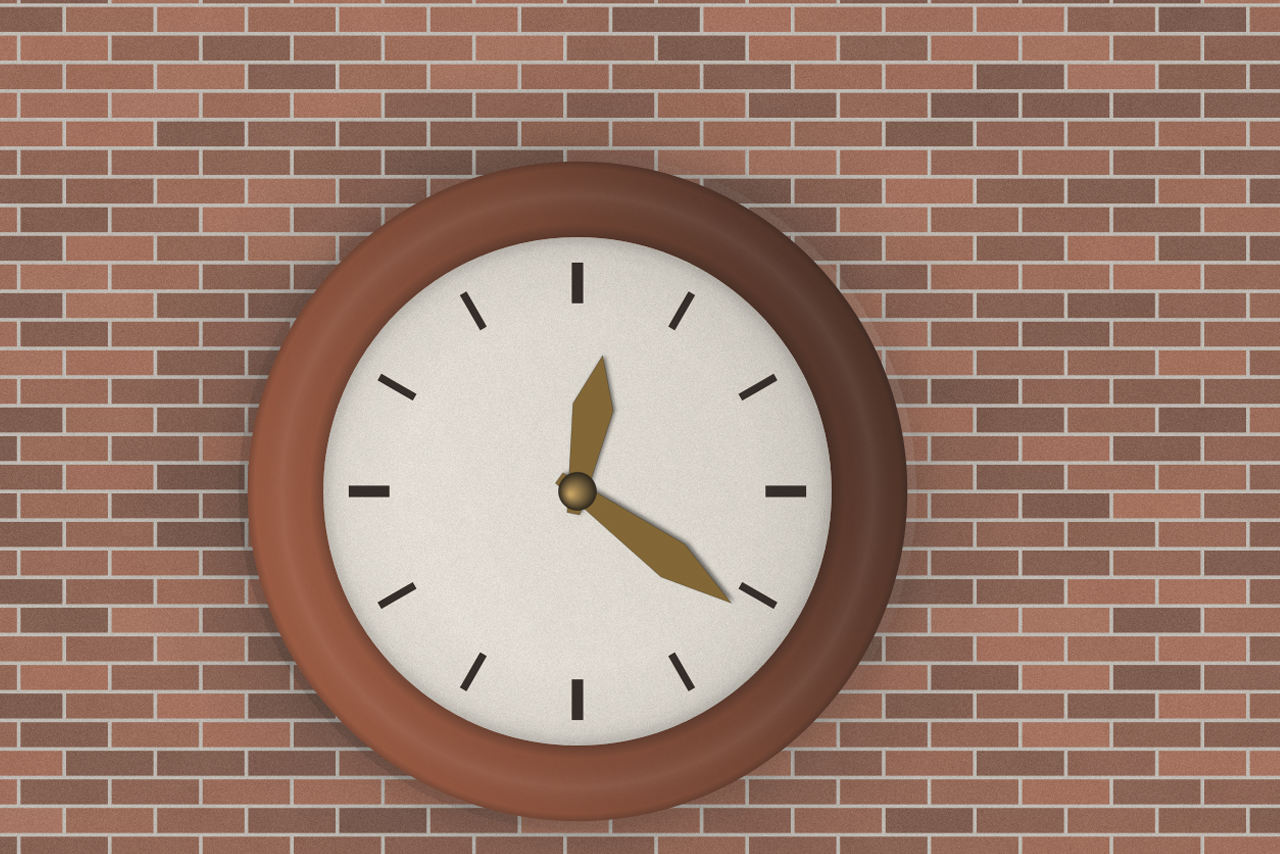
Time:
**12:21**
